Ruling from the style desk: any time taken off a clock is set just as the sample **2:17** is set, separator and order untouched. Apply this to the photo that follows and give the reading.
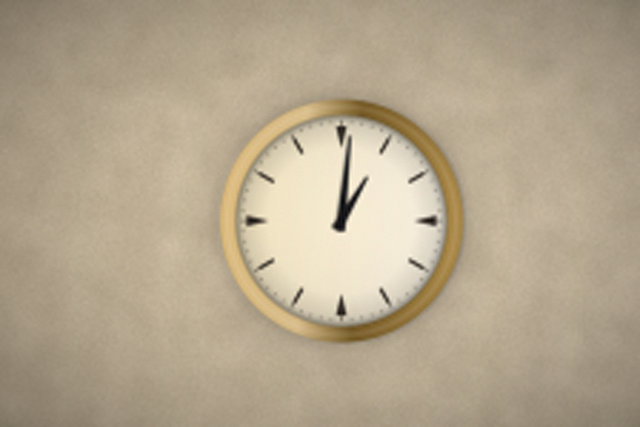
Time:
**1:01**
